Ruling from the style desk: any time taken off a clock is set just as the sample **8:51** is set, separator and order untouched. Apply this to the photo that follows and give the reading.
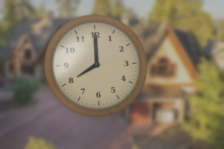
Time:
**8:00**
